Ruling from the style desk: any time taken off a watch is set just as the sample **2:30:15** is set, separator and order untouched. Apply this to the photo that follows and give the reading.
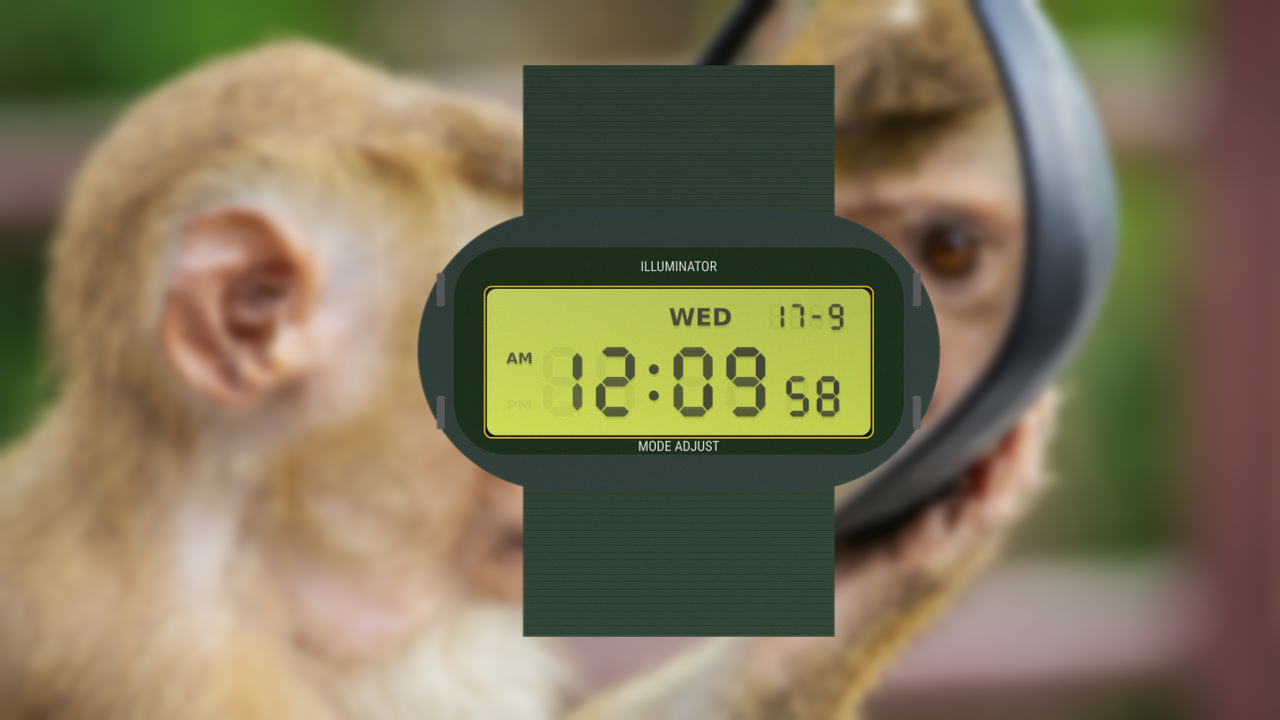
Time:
**12:09:58**
